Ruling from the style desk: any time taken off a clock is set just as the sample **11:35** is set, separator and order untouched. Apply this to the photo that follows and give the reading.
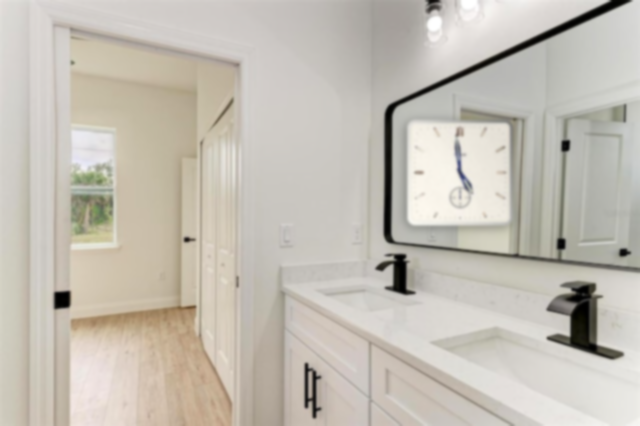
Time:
**4:59**
